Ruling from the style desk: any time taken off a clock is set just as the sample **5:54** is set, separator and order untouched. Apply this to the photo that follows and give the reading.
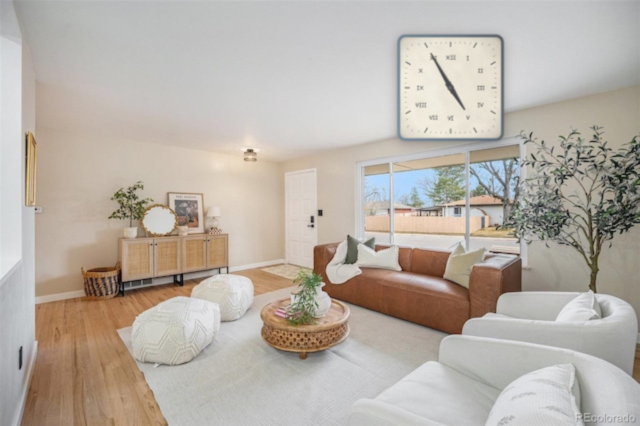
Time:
**4:55**
